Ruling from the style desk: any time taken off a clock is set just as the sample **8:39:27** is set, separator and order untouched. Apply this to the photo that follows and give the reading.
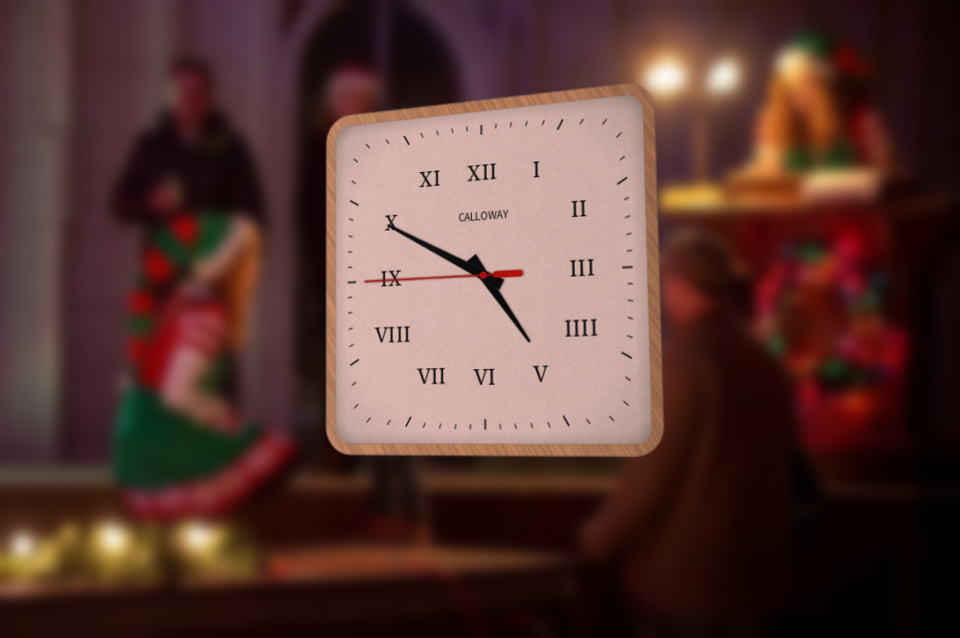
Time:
**4:49:45**
